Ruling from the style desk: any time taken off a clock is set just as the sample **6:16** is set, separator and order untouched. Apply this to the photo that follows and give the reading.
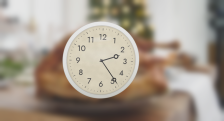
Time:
**2:24**
